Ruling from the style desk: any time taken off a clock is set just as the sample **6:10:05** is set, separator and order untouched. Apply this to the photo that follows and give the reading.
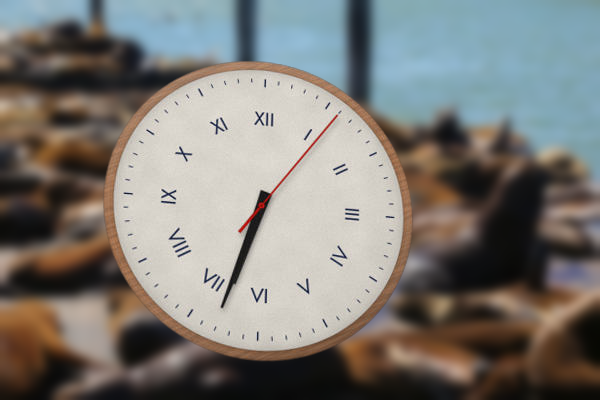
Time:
**6:33:06**
